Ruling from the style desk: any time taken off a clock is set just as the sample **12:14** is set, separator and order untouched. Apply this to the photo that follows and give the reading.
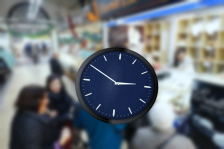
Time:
**2:50**
